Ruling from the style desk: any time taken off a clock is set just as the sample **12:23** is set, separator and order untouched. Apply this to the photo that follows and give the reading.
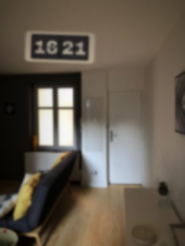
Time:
**16:21**
